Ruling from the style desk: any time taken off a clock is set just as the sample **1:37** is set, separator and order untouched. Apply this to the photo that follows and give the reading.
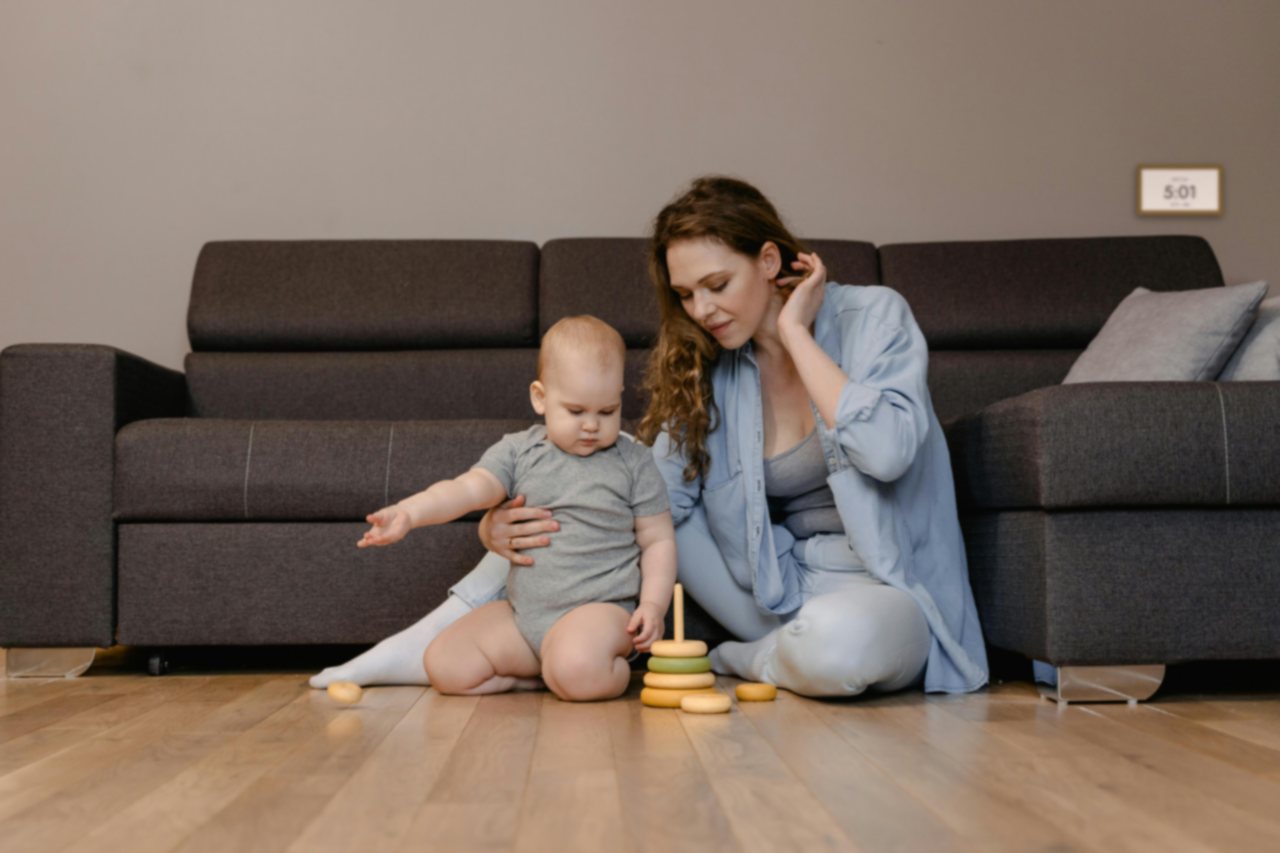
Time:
**5:01**
